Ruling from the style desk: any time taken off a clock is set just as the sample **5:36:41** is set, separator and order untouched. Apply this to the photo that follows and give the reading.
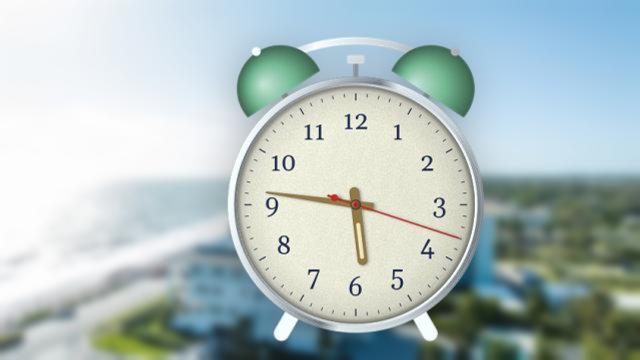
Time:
**5:46:18**
